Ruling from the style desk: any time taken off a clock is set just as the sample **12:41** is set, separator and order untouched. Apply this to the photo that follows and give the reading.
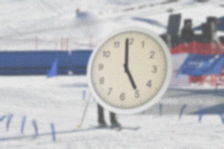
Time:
**4:59**
